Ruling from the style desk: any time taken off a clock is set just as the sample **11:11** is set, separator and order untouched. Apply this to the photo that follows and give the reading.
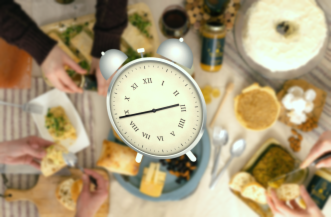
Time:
**2:44**
